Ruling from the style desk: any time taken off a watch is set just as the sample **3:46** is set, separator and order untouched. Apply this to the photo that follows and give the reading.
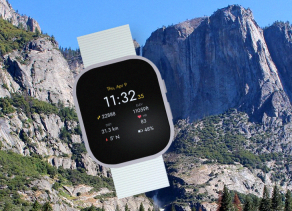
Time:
**11:32**
